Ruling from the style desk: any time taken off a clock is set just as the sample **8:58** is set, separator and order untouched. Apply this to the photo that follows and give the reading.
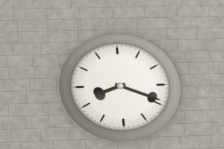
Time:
**8:19**
